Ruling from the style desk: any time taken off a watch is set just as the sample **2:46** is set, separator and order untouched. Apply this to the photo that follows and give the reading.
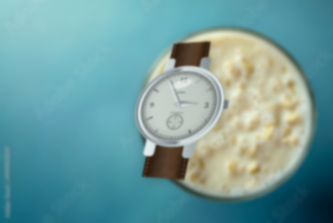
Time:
**2:55**
